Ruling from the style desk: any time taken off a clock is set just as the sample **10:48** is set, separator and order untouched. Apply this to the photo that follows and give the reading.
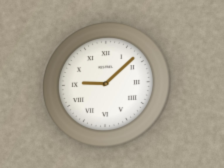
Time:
**9:08**
